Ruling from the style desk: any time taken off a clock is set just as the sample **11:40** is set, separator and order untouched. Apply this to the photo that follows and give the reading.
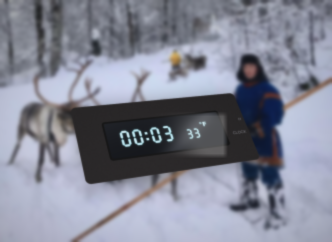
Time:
**0:03**
